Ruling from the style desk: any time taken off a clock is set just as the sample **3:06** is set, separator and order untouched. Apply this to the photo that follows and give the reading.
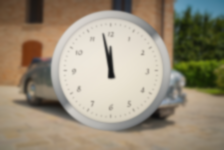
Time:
**11:58**
